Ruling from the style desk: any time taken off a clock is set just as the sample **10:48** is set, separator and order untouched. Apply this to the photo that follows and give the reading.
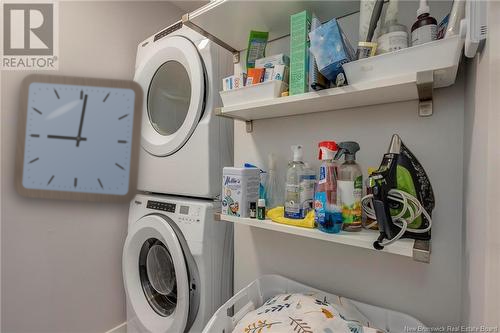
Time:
**9:01**
